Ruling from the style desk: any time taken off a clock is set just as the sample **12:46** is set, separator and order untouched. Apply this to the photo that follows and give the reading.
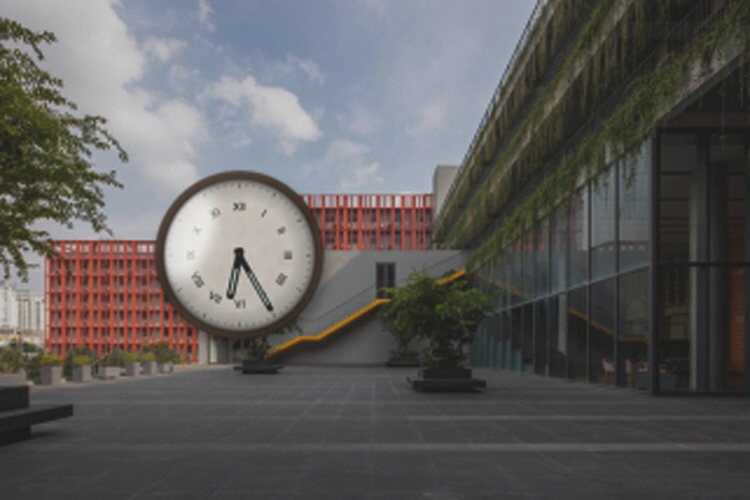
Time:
**6:25**
